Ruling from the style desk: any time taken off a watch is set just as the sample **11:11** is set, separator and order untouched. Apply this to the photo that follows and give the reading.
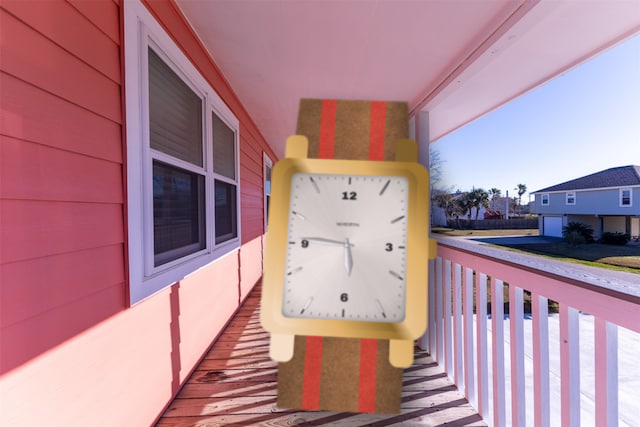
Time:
**5:46**
